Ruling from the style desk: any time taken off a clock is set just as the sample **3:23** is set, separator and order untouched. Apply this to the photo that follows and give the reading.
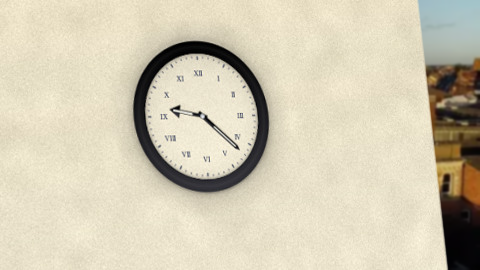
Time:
**9:22**
